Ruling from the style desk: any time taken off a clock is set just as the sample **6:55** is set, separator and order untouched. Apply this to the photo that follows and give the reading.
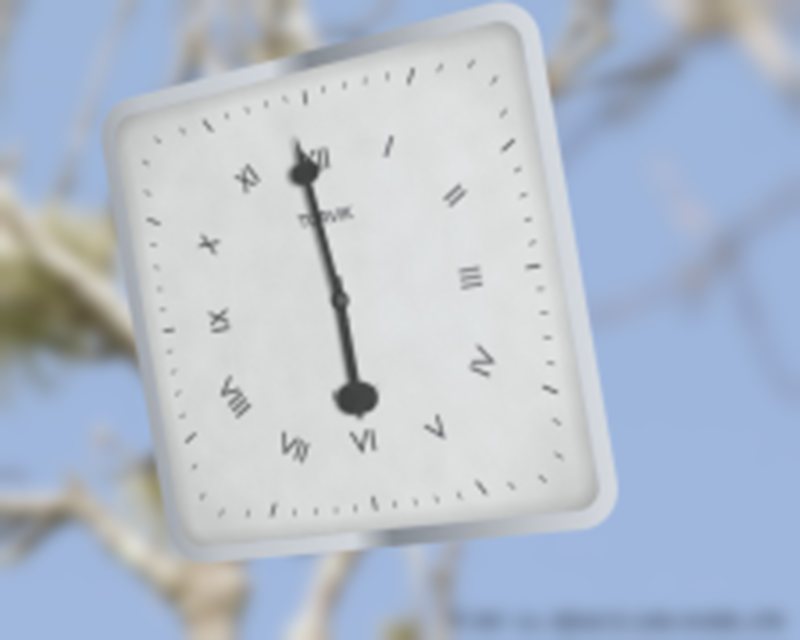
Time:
**5:59**
